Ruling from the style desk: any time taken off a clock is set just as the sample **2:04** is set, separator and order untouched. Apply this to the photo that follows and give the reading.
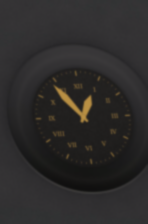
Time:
**12:54**
